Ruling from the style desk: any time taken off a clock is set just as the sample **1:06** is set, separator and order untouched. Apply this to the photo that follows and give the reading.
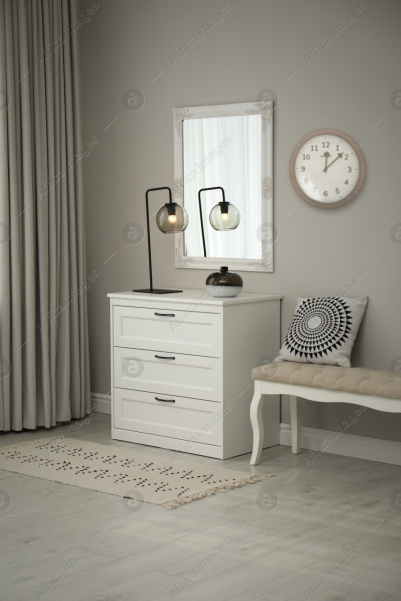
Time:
**12:08**
